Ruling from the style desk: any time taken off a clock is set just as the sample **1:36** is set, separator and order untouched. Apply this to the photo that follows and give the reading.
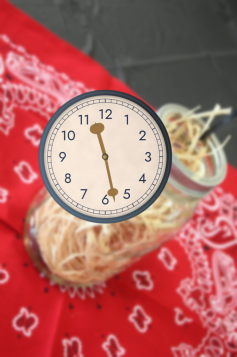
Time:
**11:28**
